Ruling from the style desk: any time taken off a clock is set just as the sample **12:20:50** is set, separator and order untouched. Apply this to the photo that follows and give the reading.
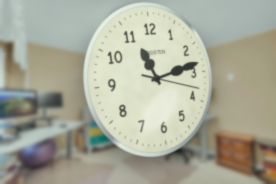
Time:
**11:13:18**
